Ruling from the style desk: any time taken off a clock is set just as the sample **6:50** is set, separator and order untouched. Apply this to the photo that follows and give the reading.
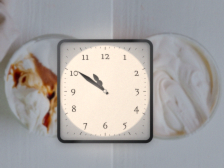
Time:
**10:51**
